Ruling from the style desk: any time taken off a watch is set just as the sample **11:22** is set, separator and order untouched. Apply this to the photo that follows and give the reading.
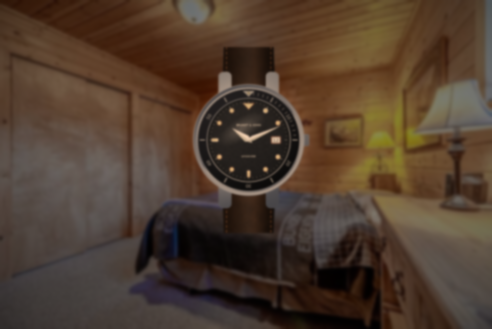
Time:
**10:11**
